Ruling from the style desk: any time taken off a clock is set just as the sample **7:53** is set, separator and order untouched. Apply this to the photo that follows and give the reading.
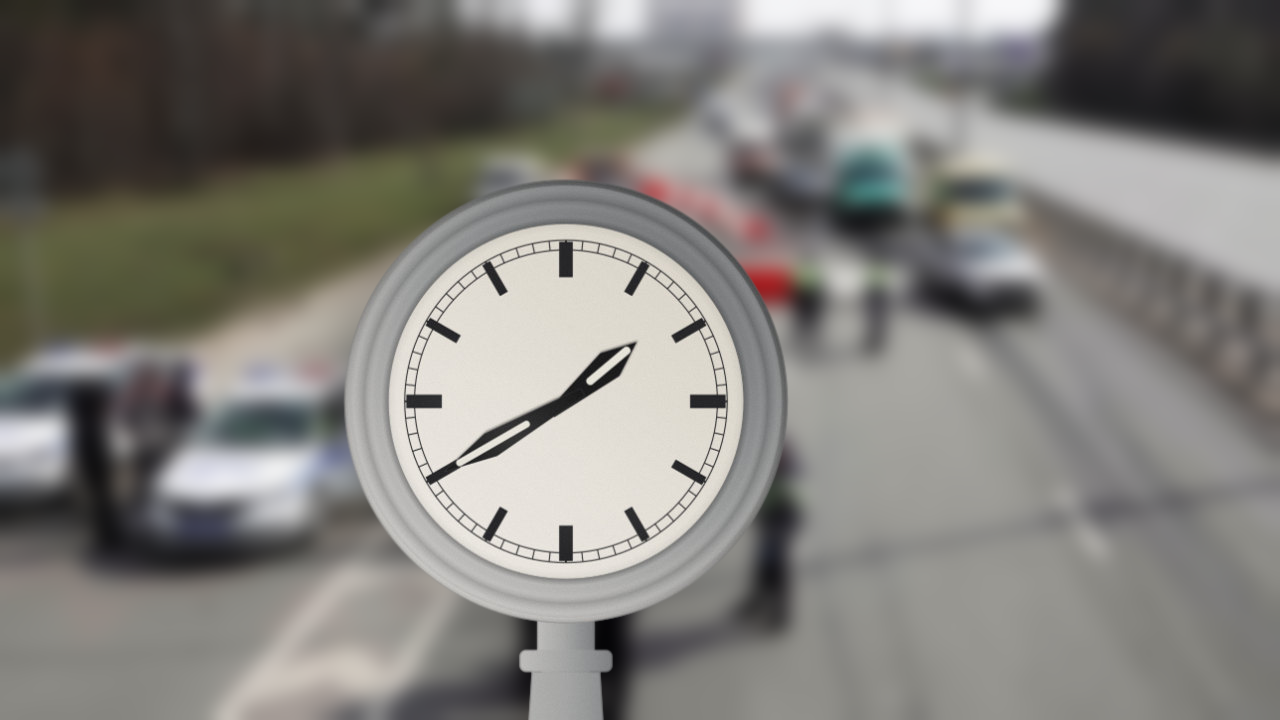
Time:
**1:40**
